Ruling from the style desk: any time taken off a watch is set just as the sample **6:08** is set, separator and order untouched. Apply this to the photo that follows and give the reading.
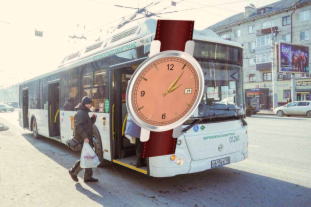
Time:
**2:06**
